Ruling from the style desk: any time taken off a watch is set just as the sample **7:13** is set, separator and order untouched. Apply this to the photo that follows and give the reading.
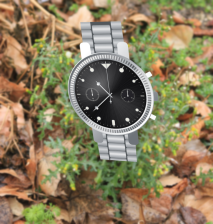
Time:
**10:38**
